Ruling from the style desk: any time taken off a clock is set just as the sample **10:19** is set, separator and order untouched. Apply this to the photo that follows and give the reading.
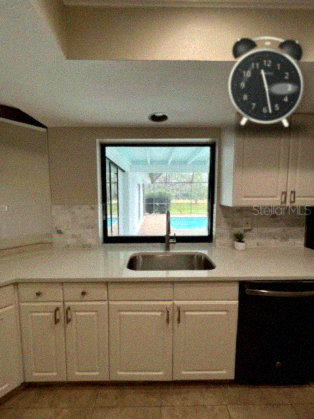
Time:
**11:28**
